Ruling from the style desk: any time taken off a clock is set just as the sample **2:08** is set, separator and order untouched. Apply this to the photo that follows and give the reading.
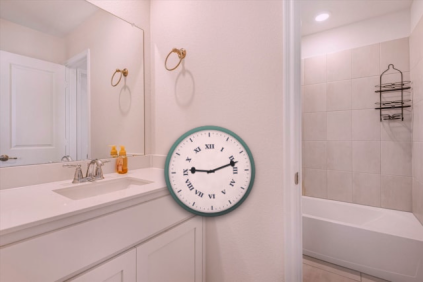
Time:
**9:12**
